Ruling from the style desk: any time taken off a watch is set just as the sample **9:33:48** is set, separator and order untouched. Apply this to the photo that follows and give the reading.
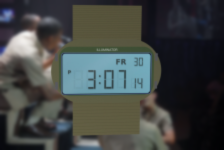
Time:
**3:07:14**
